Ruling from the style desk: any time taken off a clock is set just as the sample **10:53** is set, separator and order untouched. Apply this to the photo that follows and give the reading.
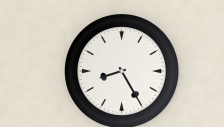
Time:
**8:25**
